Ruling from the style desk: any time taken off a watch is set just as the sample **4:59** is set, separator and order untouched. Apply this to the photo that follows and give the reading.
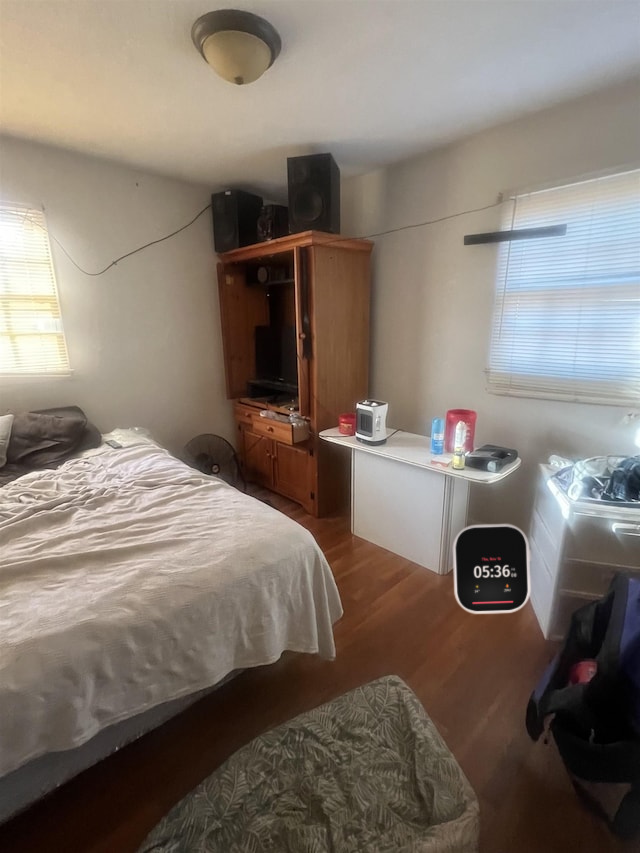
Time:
**5:36**
